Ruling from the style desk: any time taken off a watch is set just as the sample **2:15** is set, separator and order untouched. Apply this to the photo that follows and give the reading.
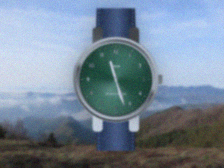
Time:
**11:27**
